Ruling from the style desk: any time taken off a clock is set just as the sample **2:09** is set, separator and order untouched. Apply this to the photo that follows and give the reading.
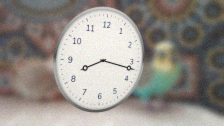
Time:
**8:17**
